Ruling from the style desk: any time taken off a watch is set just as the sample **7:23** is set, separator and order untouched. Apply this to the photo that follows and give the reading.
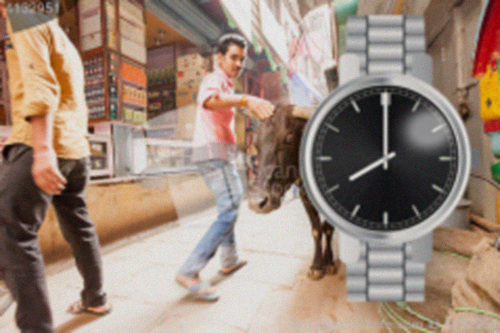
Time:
**8:00**
